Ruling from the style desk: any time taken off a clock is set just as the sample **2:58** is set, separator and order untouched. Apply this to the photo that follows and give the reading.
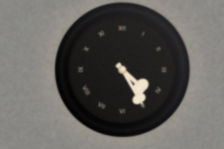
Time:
**4:25**
